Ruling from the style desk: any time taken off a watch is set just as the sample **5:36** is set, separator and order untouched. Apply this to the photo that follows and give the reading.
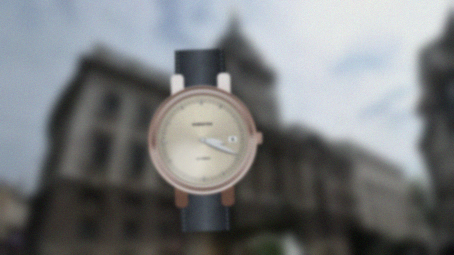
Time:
**3:19**
